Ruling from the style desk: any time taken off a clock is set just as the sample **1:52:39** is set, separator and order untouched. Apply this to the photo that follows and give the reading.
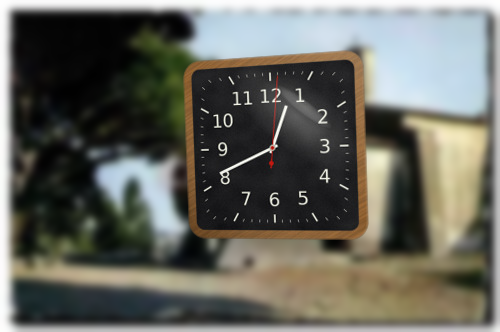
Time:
**12:41:01**
